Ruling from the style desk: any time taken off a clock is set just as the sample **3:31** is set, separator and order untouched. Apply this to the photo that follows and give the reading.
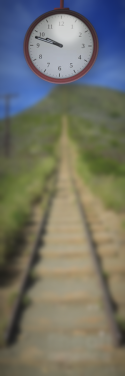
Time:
**9:48**
